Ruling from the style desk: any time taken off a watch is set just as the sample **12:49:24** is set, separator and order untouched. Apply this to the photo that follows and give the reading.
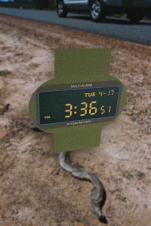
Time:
**3:36:51**
